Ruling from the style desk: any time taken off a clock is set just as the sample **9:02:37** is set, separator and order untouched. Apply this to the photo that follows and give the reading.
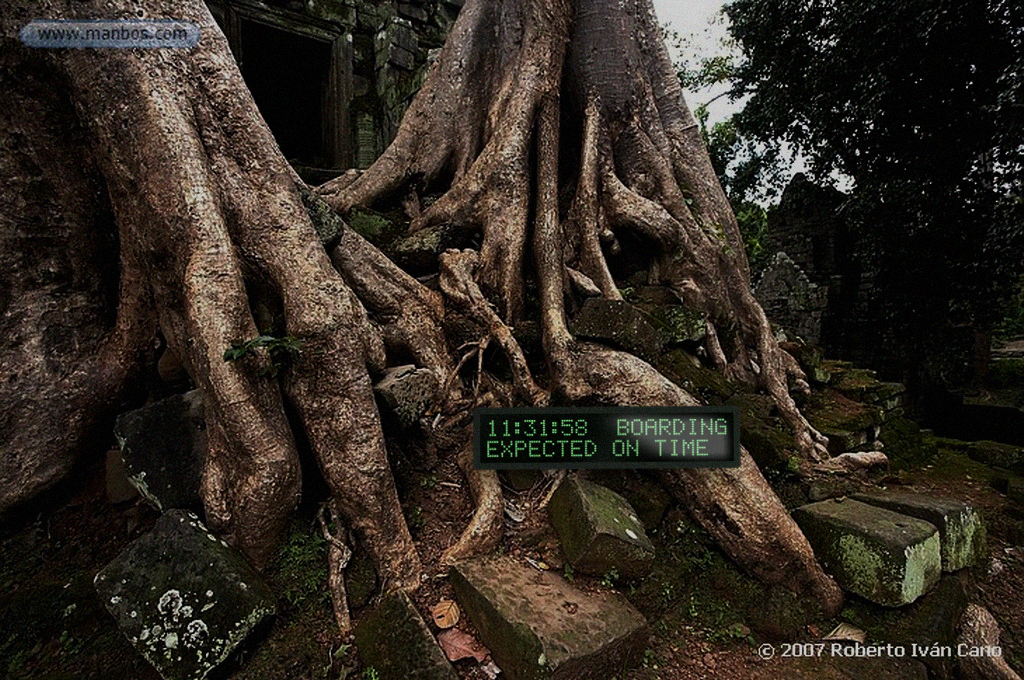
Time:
**11:31:58**
